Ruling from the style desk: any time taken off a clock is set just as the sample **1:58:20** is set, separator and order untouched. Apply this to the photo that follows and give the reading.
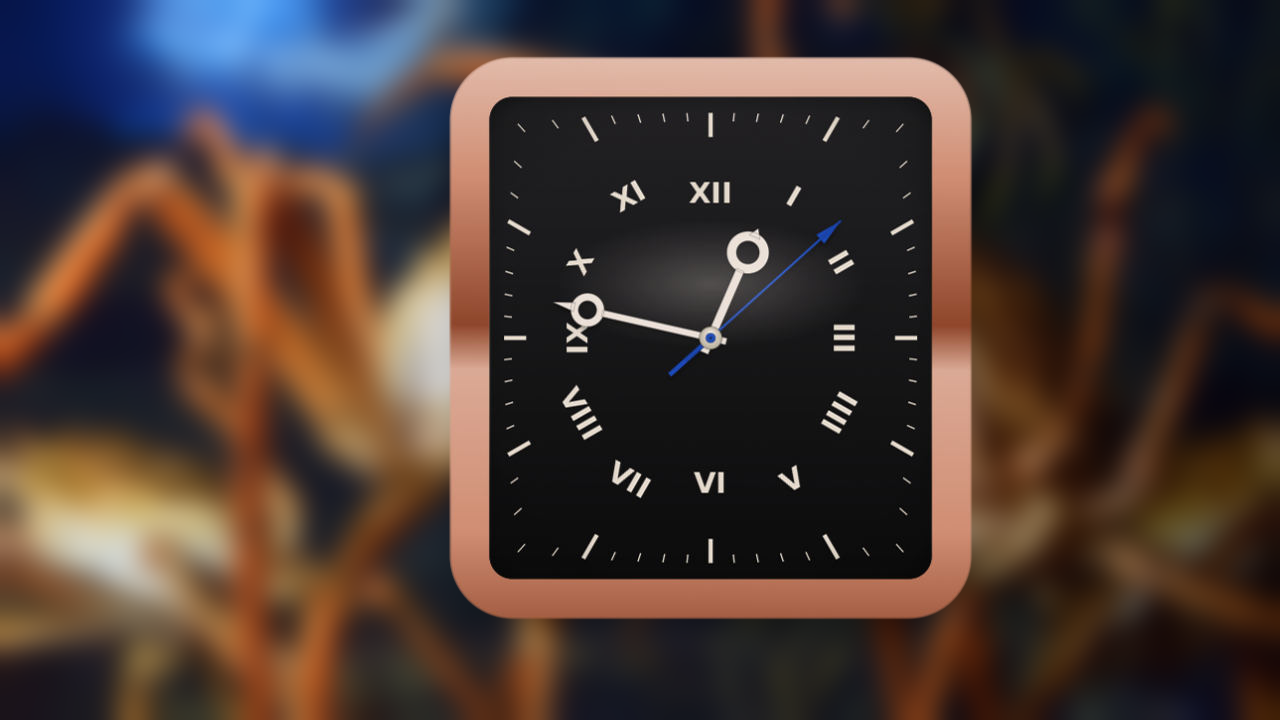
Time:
**12:47:08**
